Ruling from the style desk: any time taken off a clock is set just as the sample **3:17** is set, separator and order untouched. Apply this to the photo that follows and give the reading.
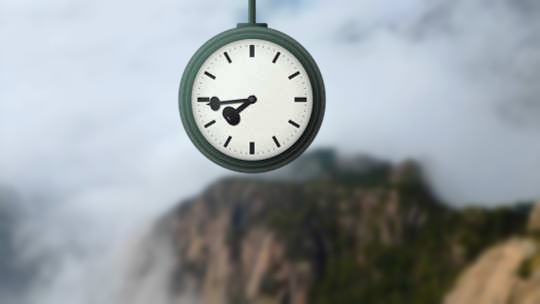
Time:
**7:44**
